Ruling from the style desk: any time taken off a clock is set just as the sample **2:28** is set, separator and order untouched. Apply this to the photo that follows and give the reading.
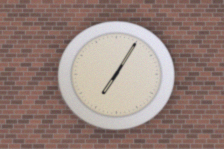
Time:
**7:05**
